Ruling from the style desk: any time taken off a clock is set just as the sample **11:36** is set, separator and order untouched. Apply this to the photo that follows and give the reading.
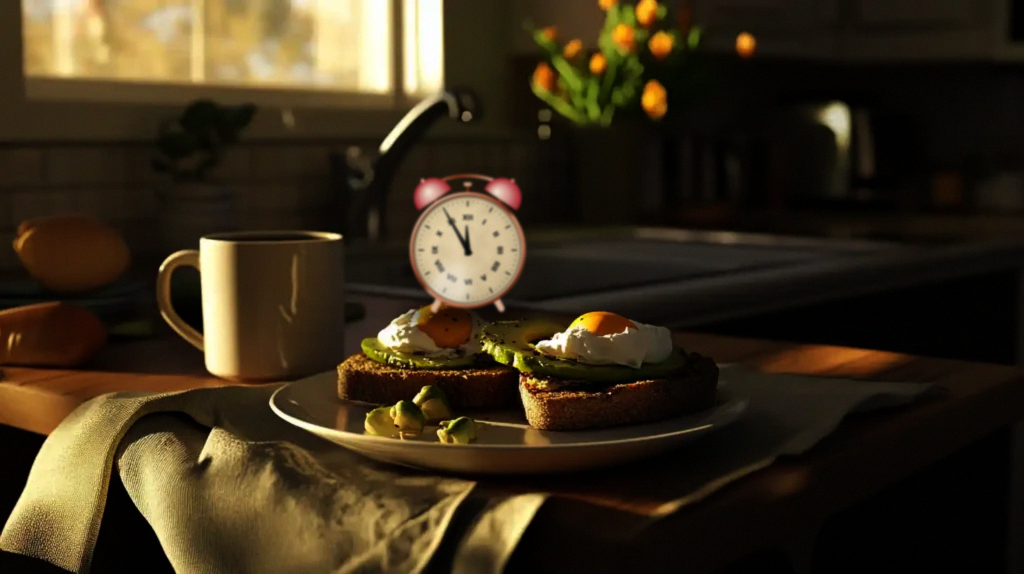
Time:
**11:55**
